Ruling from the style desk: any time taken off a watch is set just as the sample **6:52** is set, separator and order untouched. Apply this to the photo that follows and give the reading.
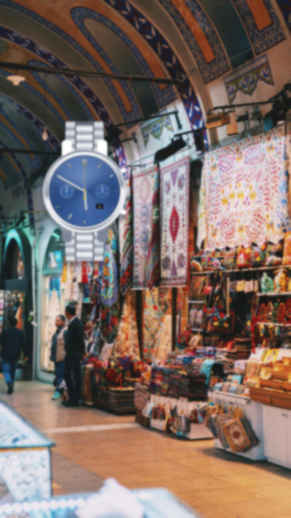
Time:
**5:50**
